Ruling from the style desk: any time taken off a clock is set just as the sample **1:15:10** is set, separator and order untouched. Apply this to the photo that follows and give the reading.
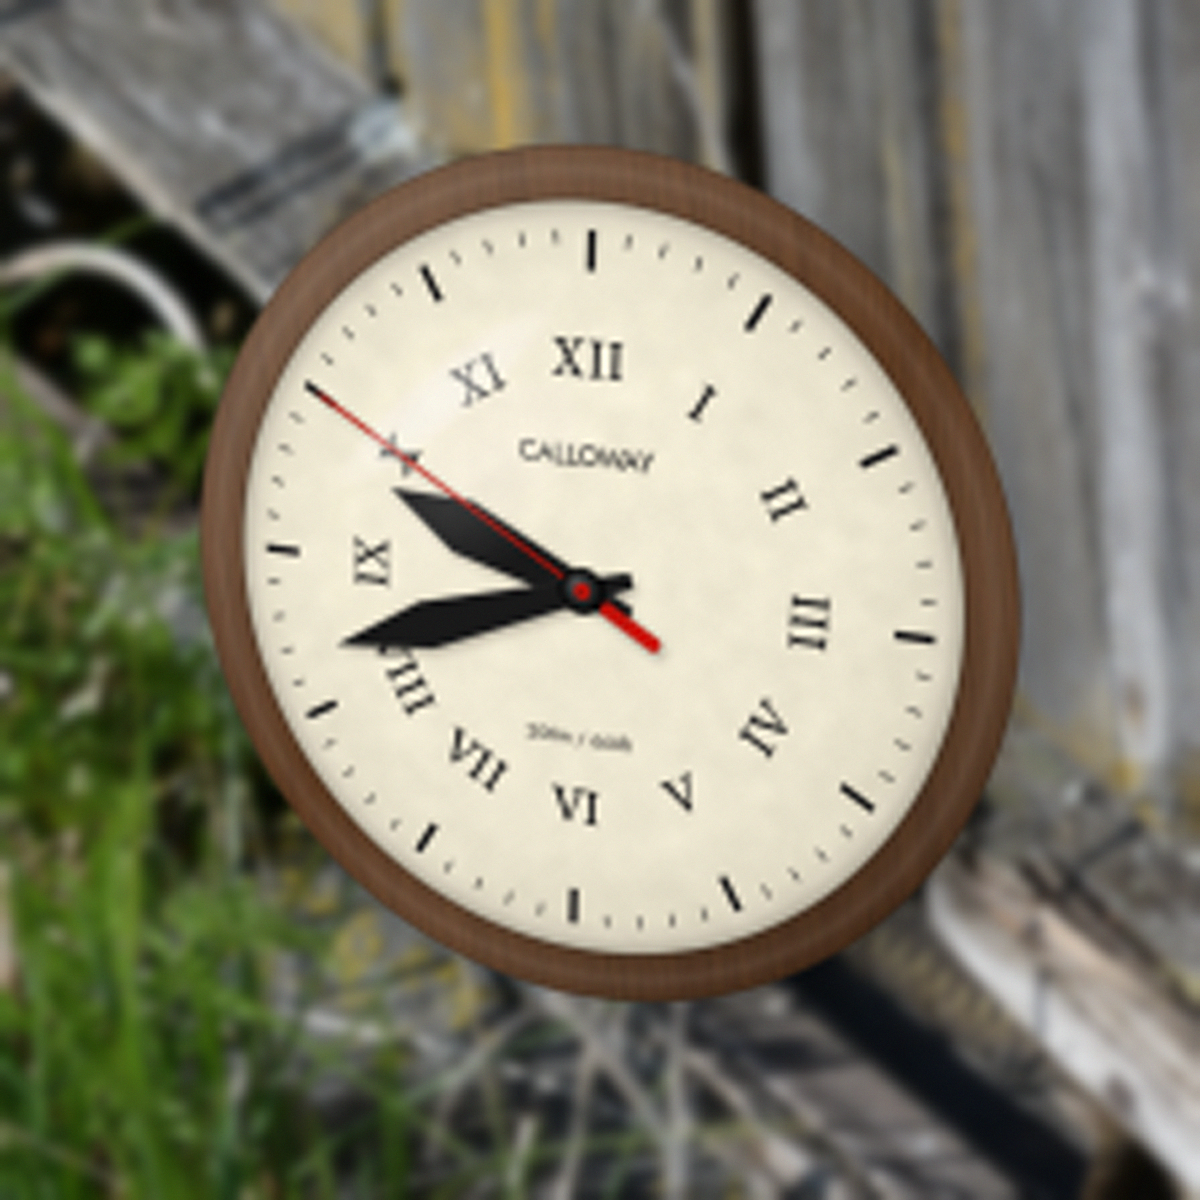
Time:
**9:41:50**
